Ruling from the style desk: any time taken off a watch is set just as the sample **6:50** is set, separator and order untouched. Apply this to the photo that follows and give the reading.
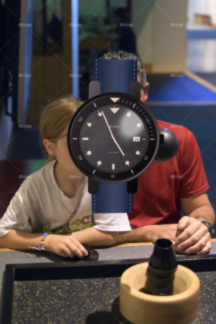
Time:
**4:56**
